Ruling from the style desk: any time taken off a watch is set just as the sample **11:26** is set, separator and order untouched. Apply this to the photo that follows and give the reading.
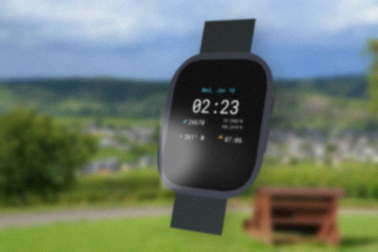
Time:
**2:23**
